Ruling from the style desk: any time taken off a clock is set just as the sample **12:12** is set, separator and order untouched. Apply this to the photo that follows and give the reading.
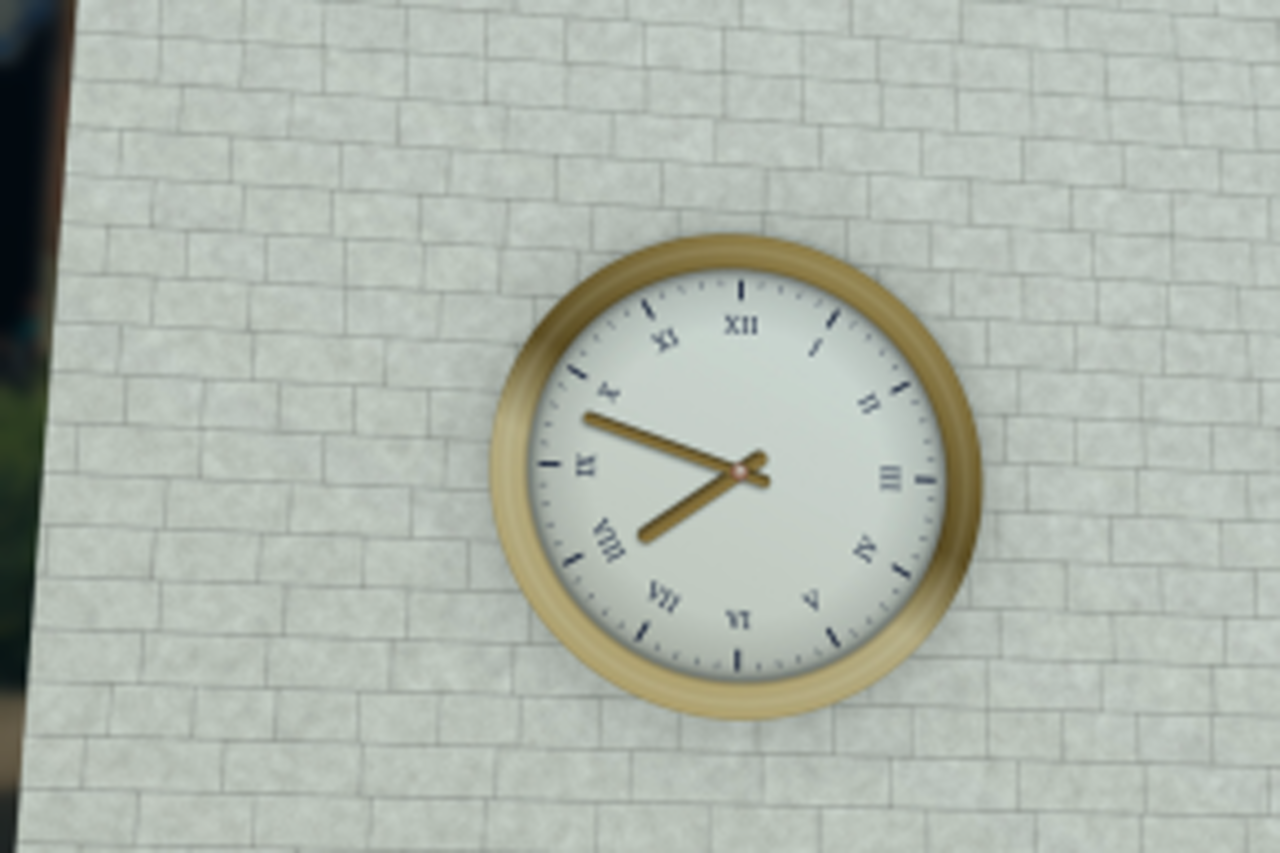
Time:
**7:48**
